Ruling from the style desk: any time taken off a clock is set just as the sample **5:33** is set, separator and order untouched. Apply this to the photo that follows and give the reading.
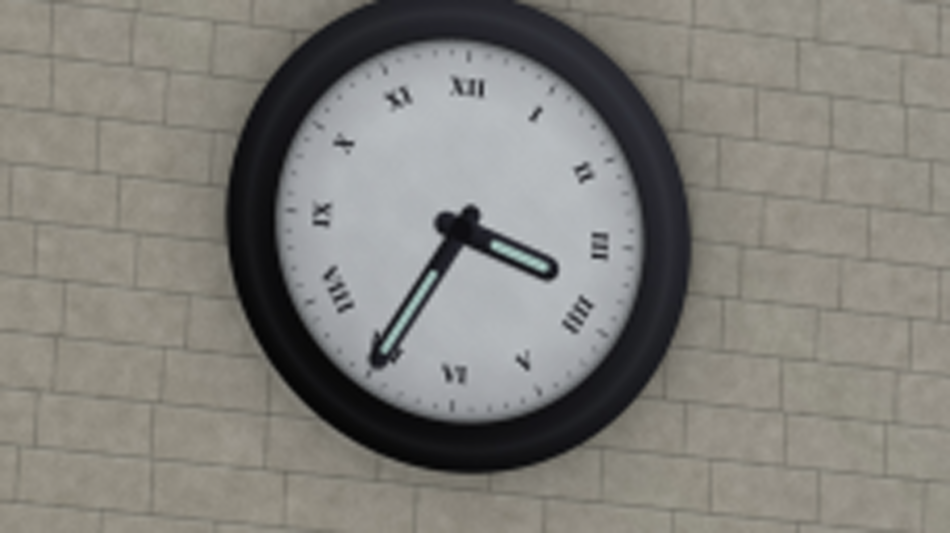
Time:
**3:35**
